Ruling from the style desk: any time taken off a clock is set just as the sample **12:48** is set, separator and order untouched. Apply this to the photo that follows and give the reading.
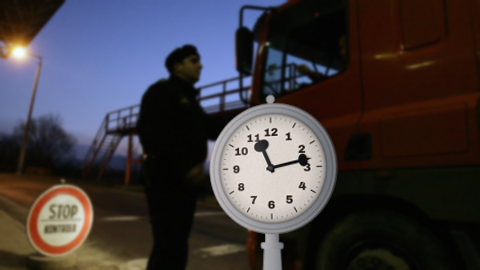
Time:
**11:13**
